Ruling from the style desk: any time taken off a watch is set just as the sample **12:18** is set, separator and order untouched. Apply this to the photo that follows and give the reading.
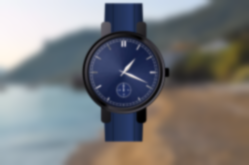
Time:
**1:19**
